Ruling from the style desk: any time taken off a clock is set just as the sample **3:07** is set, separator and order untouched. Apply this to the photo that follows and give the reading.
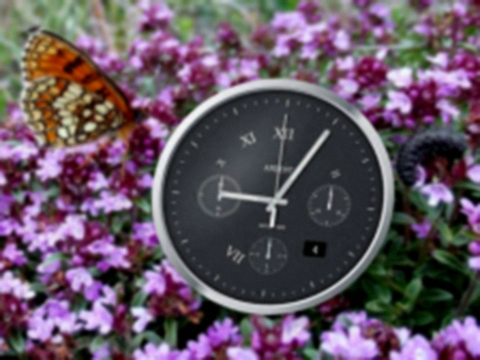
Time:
**9:05**
